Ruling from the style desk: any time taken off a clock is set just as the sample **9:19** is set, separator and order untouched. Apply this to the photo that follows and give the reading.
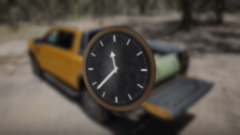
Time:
**11:38**
